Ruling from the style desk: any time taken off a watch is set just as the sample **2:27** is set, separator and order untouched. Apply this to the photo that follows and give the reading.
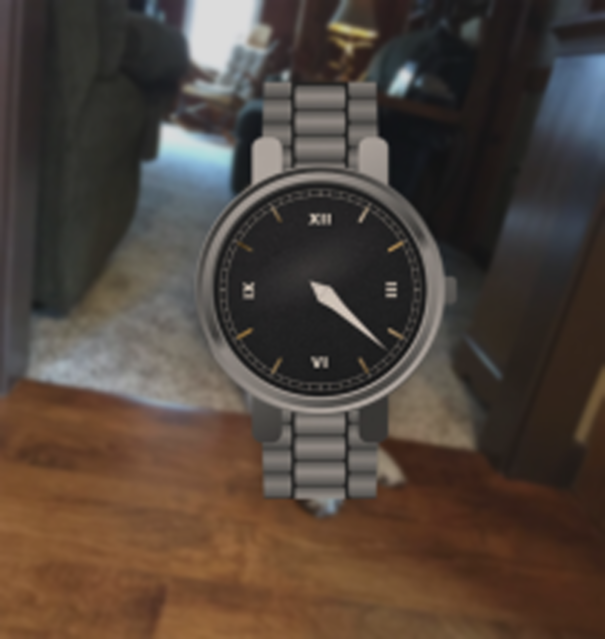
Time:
**4:22**
